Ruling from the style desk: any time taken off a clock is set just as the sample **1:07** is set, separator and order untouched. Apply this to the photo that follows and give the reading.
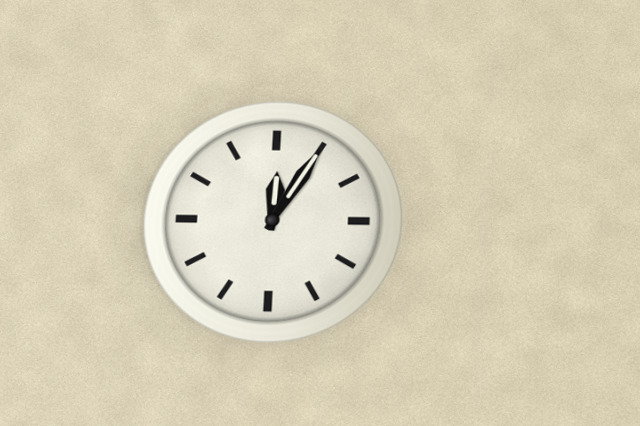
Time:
**12:05**
